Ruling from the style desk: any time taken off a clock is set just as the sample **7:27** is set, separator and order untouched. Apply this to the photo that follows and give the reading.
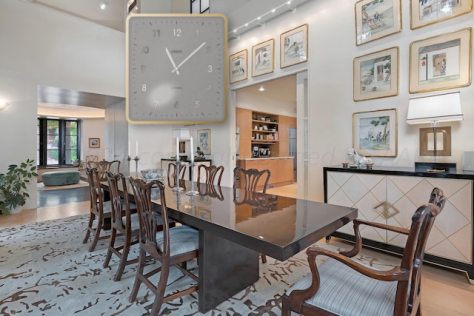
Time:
**11:08**
